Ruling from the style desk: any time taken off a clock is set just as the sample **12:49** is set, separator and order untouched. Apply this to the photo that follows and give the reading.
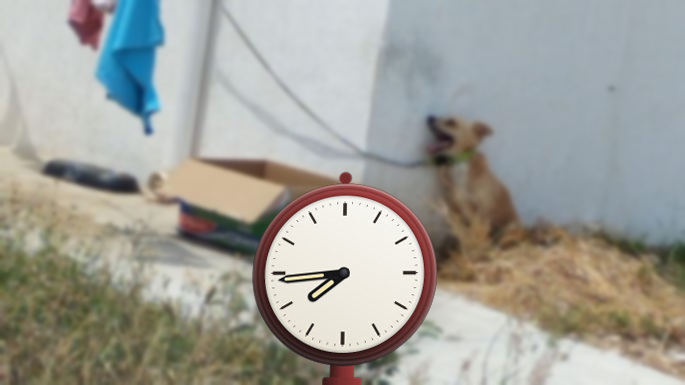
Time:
**7:44**
